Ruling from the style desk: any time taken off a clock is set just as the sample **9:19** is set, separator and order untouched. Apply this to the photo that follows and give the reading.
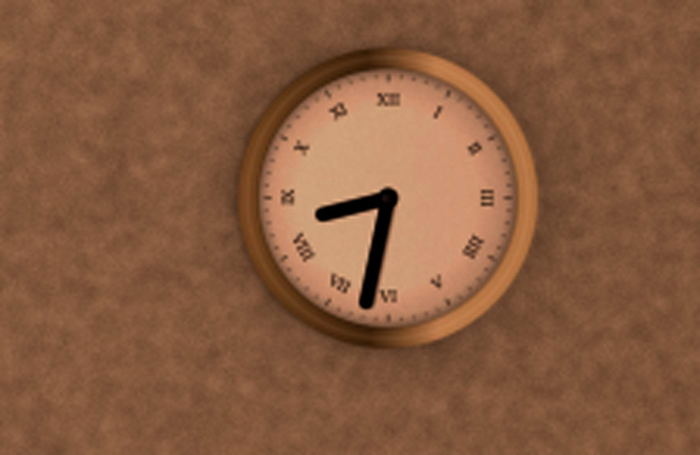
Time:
**8:32**
